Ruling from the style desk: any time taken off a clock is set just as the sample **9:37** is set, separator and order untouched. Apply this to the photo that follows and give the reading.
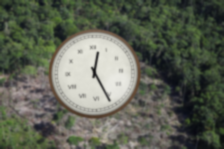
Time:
**12:26**
